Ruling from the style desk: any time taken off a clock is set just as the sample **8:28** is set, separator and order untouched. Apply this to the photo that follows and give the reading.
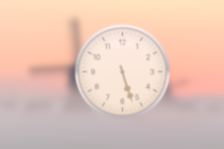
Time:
**5:27**
